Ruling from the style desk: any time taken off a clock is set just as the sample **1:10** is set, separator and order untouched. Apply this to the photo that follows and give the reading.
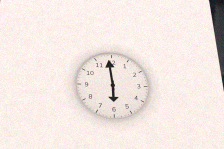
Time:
**5:59**
